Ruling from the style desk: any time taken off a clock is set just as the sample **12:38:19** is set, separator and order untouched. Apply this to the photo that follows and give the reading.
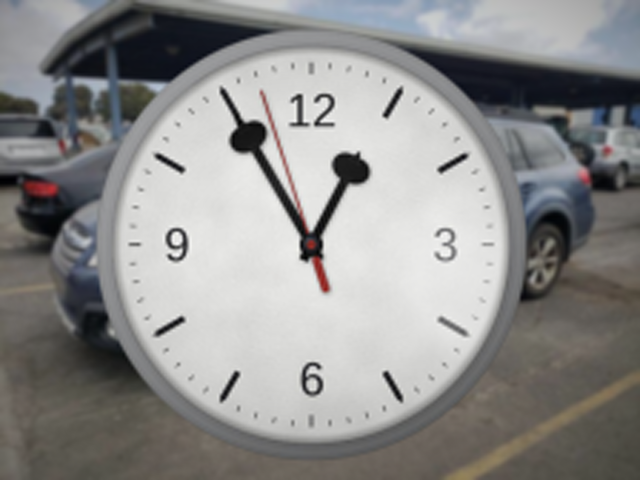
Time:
**12:54:57**
